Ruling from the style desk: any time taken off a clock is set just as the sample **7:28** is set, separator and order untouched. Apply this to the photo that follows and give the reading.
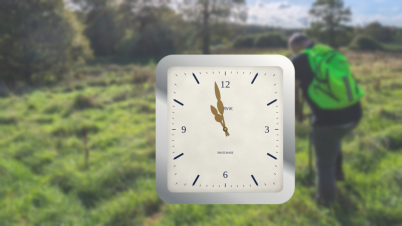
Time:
**10:58**
